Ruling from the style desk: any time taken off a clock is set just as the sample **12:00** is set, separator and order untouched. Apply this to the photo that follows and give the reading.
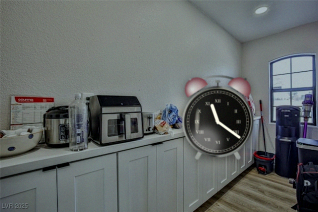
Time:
**11:21**
